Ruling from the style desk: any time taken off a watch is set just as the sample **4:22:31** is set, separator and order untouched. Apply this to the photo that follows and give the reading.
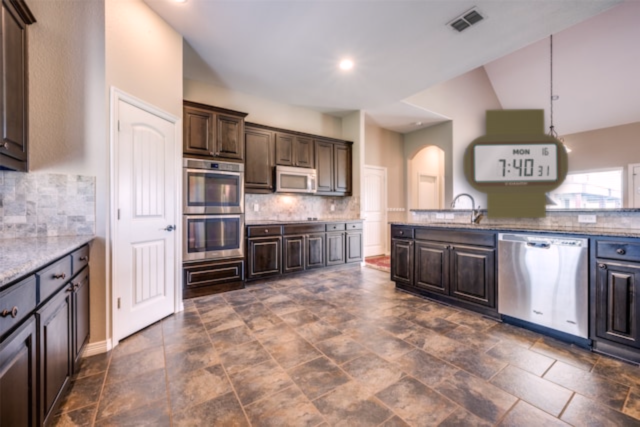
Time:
**7:40:31**
